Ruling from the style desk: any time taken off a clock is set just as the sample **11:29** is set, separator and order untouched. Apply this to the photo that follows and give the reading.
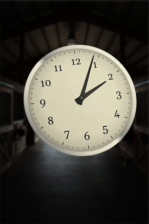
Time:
**2:04**
